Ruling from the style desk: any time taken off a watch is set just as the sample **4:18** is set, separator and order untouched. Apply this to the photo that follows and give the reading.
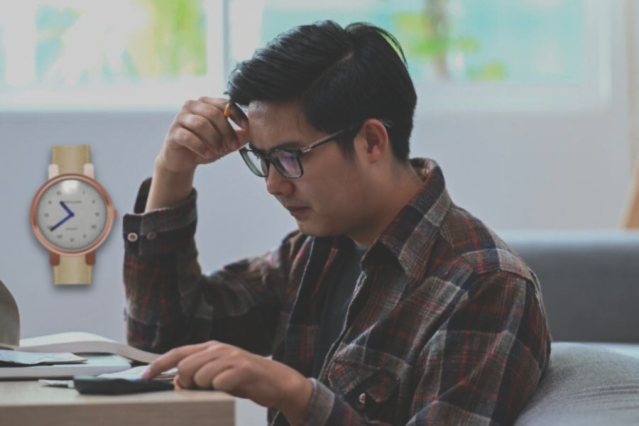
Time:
**10:39**
